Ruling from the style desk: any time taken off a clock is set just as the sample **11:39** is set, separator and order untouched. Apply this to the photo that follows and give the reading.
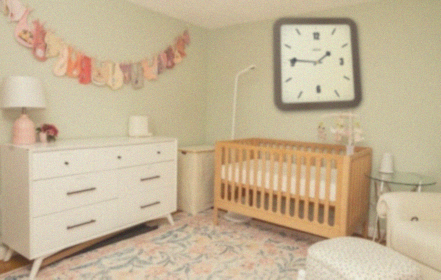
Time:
**1:46**
